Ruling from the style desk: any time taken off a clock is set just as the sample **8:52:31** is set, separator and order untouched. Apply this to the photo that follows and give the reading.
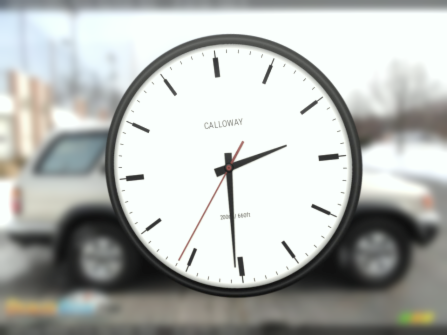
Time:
**2:30:36**
